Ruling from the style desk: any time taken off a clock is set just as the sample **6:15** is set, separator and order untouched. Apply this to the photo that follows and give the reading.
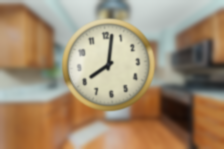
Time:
**8:02**
